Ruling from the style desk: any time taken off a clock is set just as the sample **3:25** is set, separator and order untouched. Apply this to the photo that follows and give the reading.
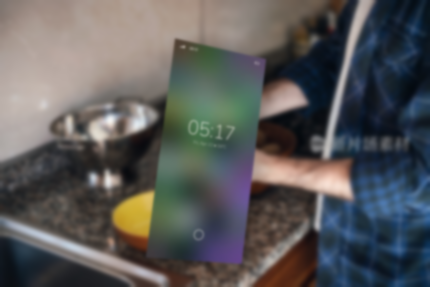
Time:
**5:17**
